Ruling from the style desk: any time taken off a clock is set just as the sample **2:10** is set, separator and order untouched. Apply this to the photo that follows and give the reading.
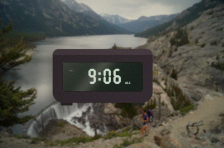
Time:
**9:06**
